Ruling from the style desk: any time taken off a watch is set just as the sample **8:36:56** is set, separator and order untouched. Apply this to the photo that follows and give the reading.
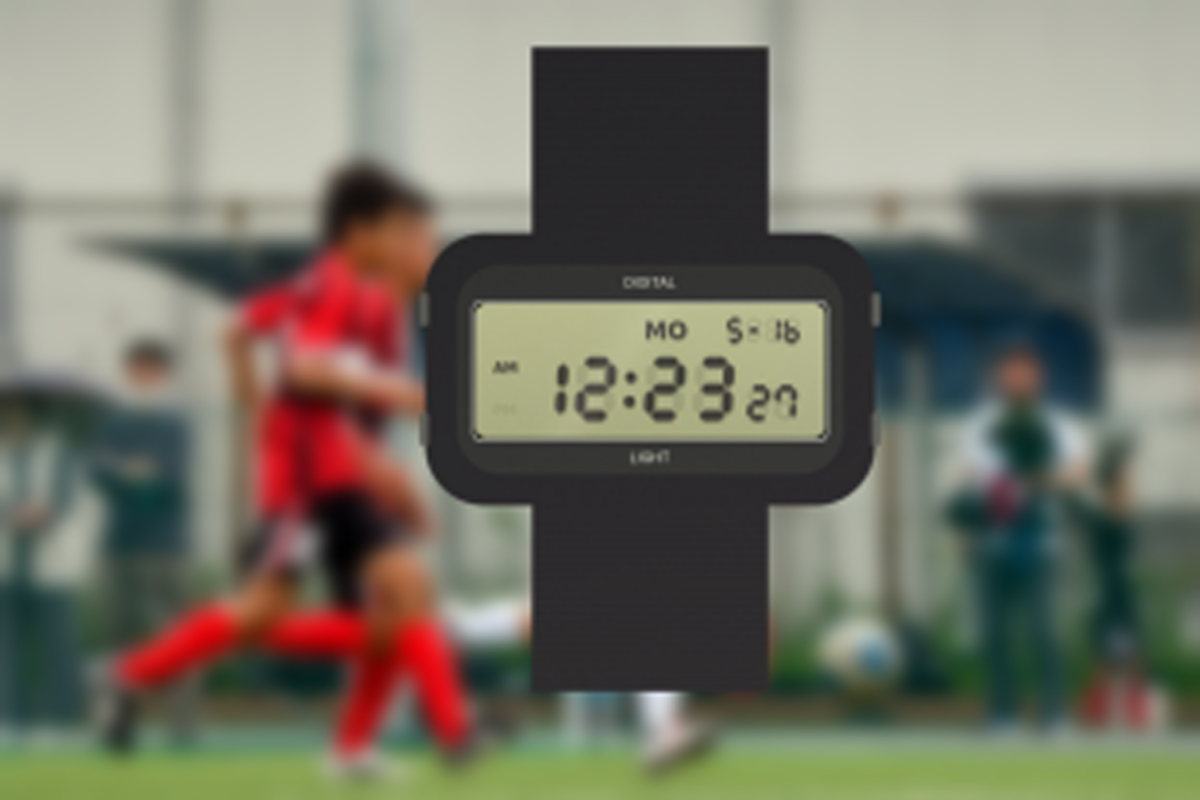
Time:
**12:23:27**
